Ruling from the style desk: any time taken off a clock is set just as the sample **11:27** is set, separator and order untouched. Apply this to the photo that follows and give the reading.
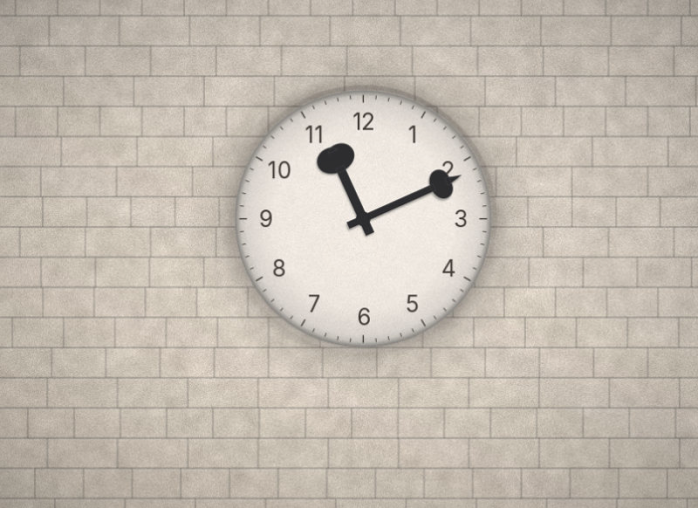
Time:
**11:11**
